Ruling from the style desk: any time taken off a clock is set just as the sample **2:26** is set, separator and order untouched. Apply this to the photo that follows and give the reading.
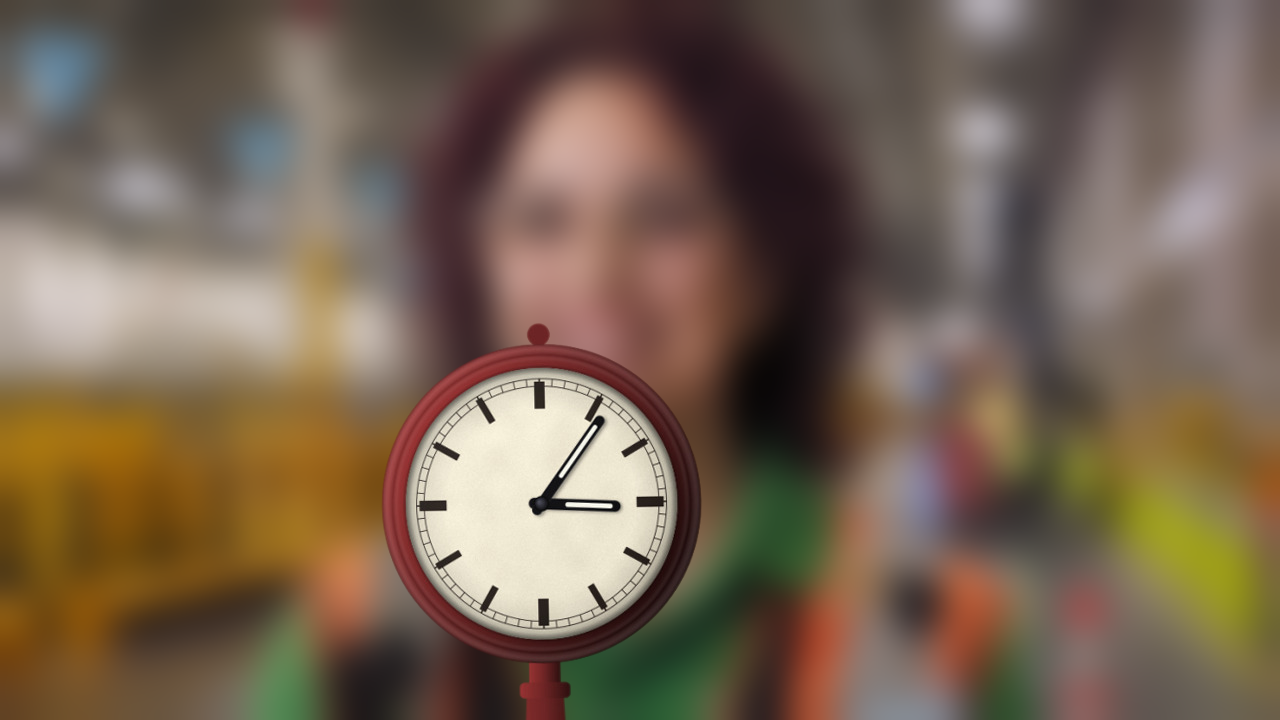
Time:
**3:06**
